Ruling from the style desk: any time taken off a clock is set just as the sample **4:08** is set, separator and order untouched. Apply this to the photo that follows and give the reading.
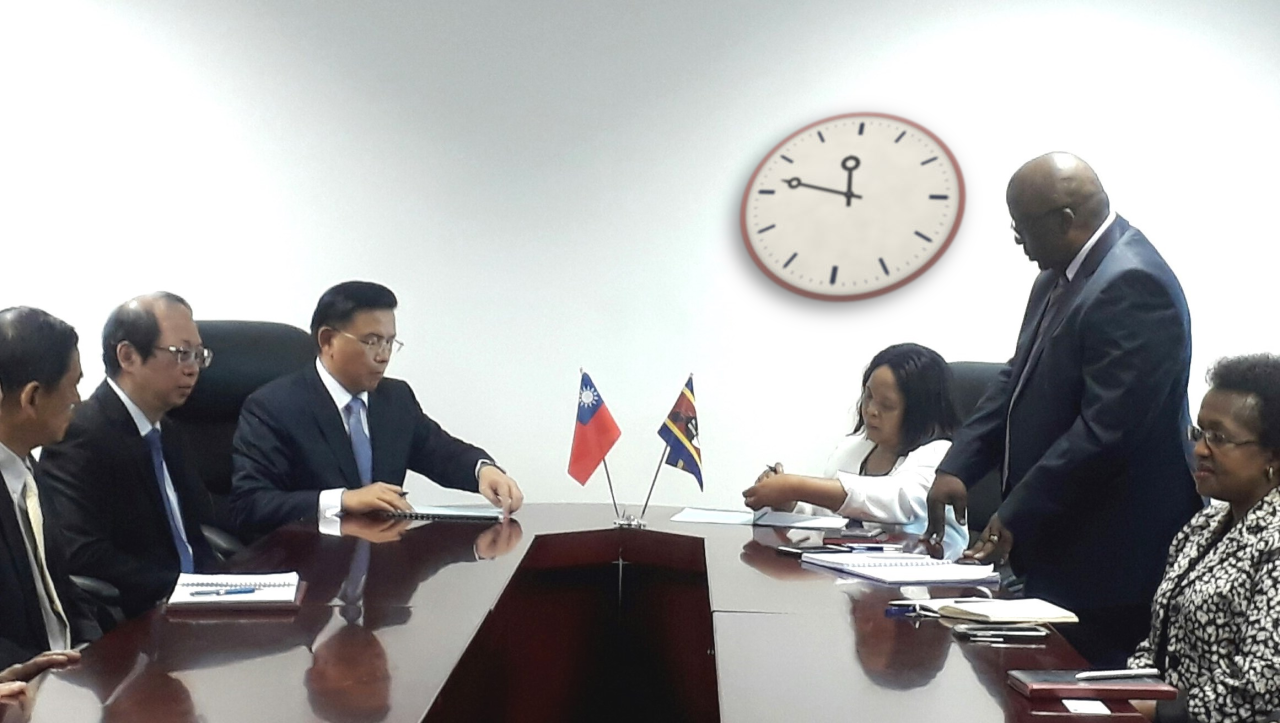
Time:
**11:47**
